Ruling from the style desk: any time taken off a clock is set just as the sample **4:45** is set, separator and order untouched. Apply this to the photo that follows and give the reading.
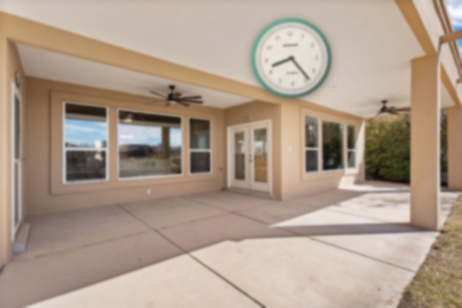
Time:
**8:24**
